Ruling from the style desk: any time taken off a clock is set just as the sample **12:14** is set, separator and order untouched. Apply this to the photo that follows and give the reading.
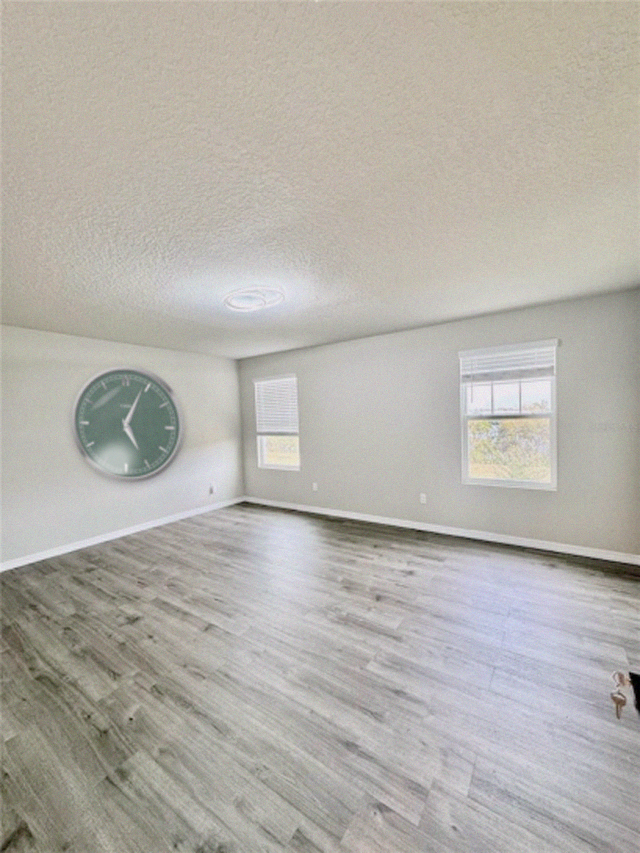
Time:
**5:04**
